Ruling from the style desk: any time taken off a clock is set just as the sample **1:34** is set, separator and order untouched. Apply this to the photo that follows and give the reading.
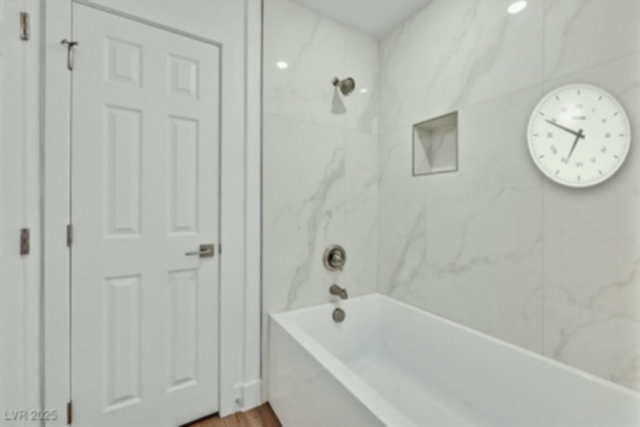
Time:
**6:49**
